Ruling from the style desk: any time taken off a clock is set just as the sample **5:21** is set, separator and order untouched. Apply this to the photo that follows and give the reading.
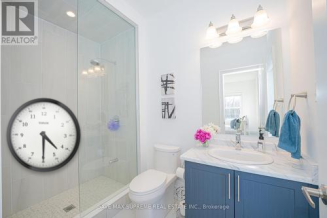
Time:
**4:30**
